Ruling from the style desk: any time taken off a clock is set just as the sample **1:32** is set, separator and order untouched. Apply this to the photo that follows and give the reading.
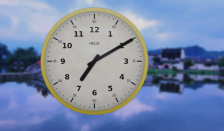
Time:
**7:10**
